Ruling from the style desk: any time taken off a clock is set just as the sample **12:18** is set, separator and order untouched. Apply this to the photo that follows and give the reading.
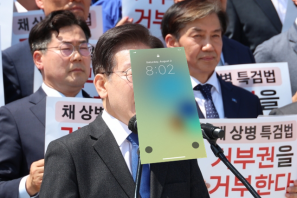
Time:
**8:02**
